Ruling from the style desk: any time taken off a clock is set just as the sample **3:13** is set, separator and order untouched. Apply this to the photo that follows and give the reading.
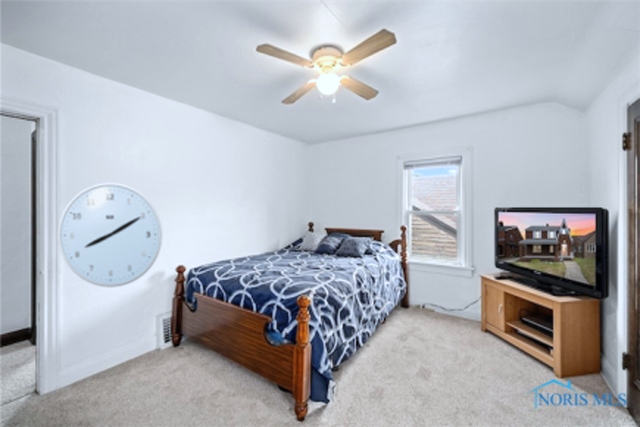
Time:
**8:10**
